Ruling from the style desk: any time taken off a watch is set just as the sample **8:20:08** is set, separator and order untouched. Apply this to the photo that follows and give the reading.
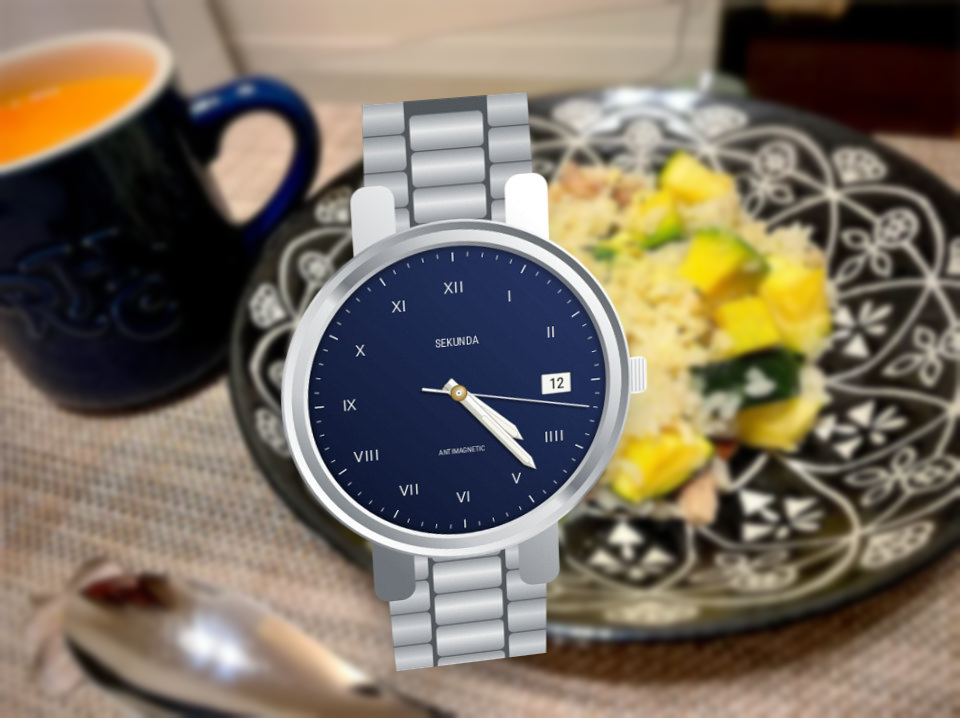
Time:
**4:23:17**
